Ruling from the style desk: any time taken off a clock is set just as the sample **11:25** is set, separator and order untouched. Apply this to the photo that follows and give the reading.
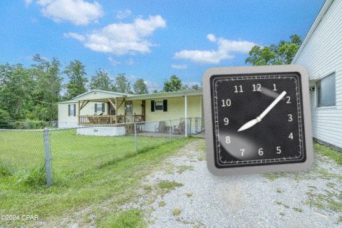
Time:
**8:08**
